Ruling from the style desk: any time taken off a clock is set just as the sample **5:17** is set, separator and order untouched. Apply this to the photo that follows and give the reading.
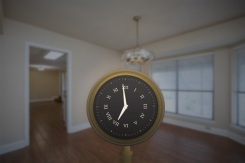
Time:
**6:59**
